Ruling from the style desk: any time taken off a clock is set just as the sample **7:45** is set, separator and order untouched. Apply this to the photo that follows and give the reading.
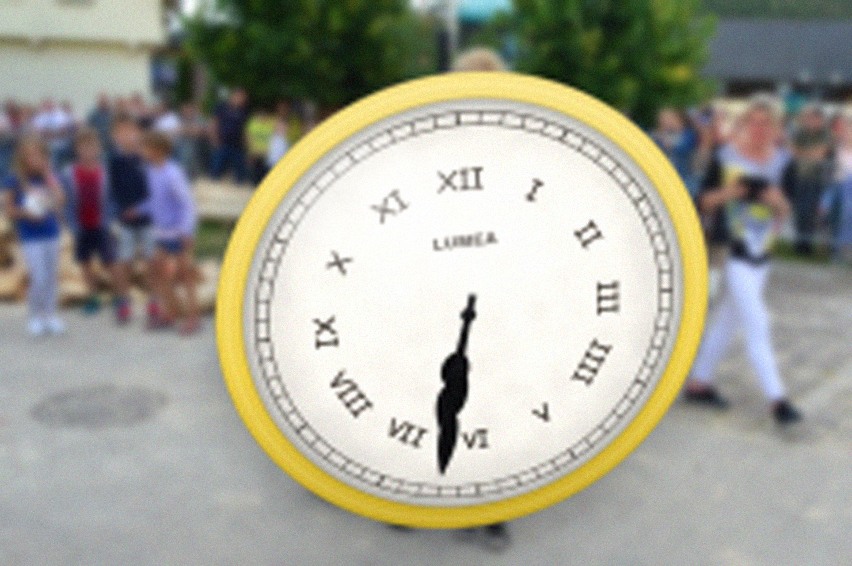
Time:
**6:32**
